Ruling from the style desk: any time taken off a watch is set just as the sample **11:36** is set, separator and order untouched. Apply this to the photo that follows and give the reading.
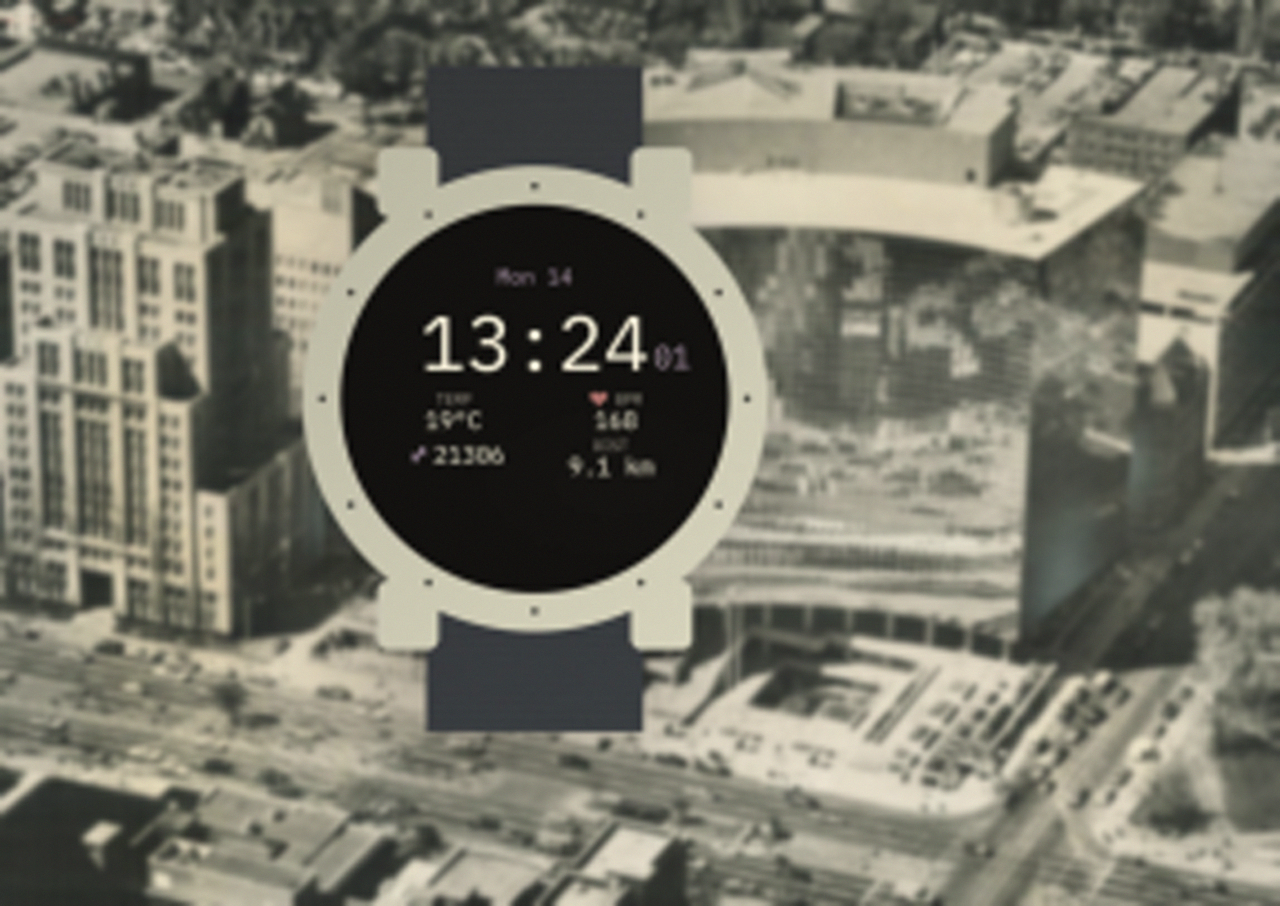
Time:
**13:24**
